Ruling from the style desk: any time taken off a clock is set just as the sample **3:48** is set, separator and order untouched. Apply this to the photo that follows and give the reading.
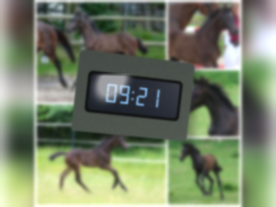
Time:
**9:21**
